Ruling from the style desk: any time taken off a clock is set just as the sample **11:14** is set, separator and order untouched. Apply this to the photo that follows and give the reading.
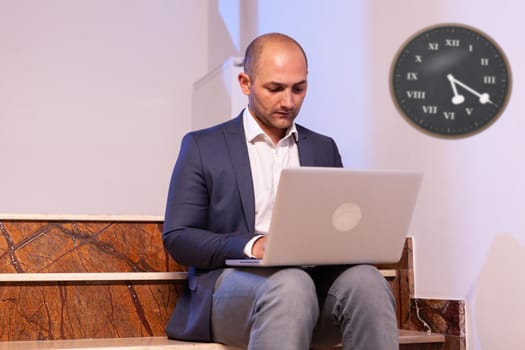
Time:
**5:20**
